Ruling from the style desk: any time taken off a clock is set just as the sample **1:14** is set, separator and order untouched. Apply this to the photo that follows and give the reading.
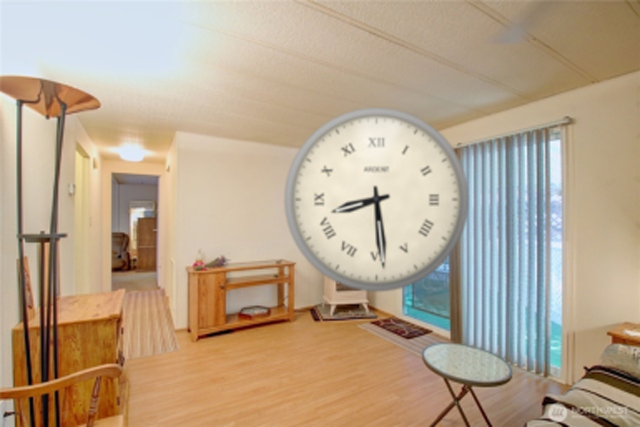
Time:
**8:29**
